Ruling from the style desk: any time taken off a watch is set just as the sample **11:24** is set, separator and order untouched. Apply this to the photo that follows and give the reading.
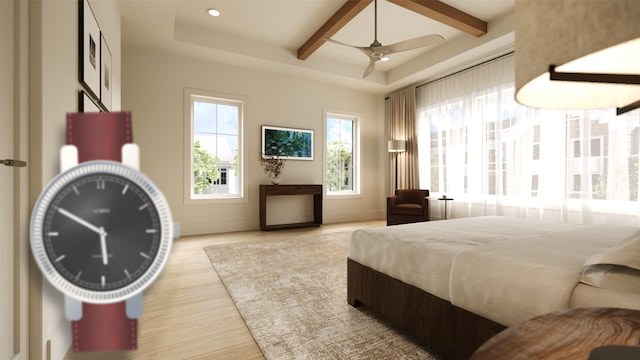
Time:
**5:50**
